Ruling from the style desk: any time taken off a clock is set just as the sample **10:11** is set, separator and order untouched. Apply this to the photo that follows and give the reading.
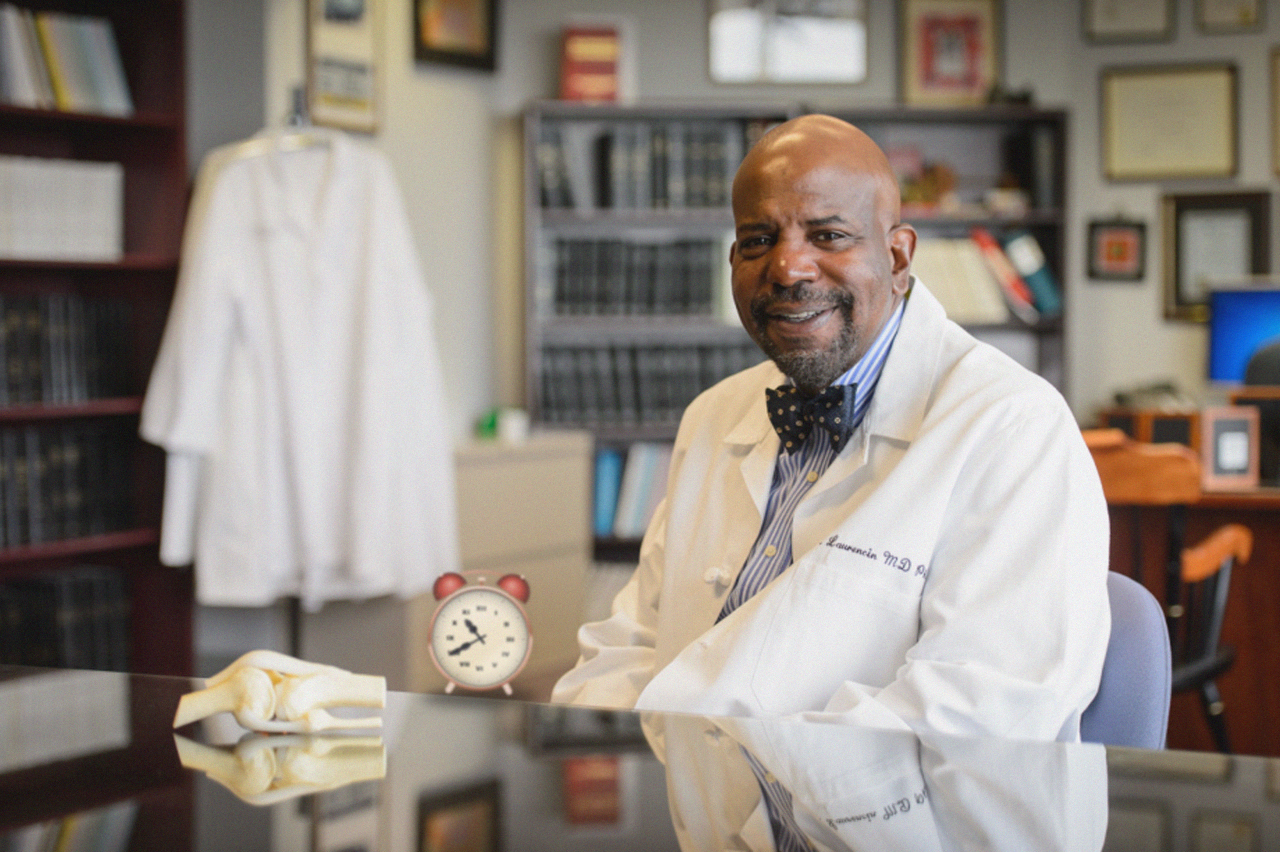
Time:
**10:40**
